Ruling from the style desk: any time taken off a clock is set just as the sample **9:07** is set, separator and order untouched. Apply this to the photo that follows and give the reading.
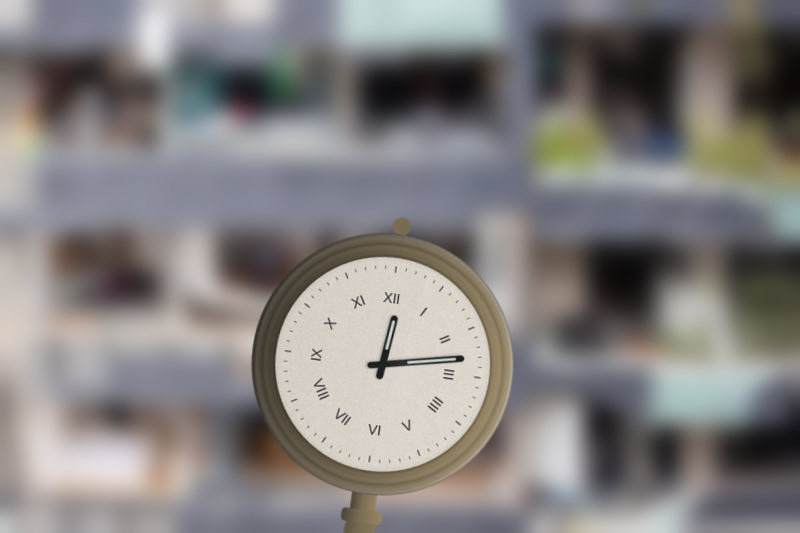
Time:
**12:13**
